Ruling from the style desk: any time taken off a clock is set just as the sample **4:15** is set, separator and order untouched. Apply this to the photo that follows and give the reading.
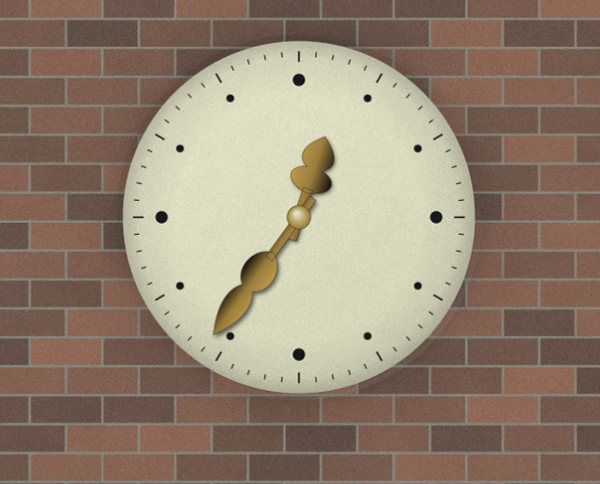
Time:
**12:36**
